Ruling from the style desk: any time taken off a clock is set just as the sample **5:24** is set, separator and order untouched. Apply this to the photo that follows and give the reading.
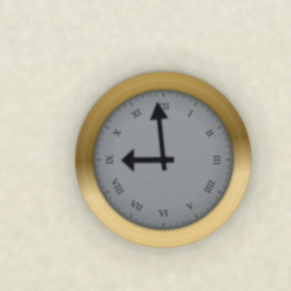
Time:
**8:59**
